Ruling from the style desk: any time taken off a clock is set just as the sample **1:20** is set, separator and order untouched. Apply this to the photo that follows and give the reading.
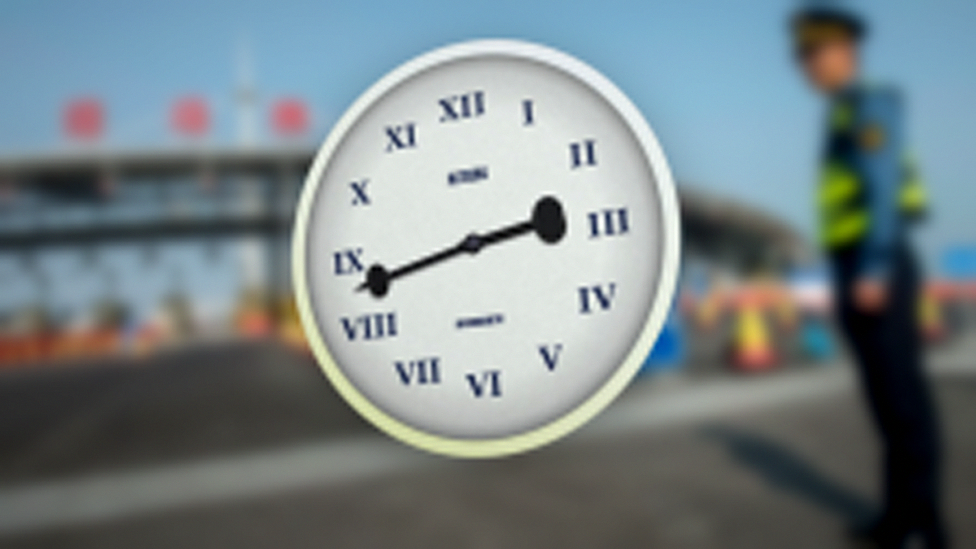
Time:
**2:43**
